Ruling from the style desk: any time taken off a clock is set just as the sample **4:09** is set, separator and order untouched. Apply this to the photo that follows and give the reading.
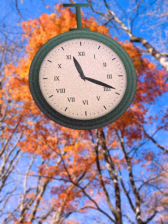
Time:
**11:19**
